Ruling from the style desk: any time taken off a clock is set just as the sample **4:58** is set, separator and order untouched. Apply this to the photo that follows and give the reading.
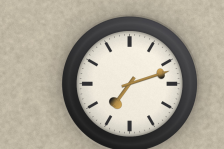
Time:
**7:12**
